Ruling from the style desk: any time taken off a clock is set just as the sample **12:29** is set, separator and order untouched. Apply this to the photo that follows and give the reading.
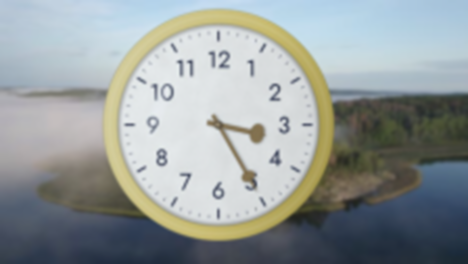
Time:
**3:25**
